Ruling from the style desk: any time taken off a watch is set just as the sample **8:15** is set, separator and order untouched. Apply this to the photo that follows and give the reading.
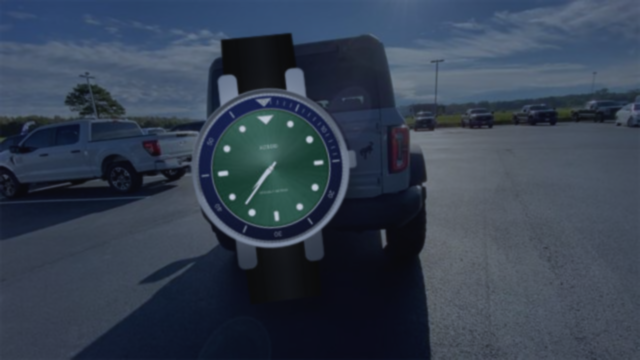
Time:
**7:37**
